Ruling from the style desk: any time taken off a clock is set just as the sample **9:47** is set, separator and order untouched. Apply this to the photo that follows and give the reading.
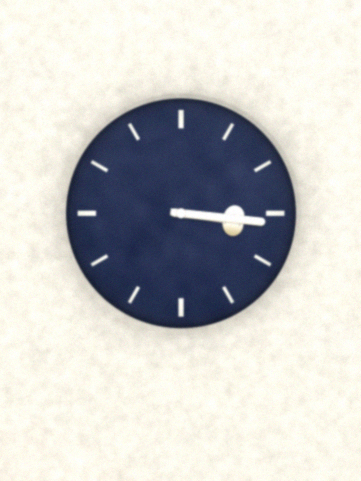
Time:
**3:16**
